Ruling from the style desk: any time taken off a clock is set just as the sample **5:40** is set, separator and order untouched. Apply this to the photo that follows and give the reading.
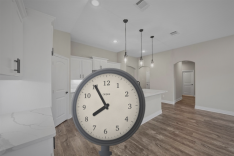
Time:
**7:55**
